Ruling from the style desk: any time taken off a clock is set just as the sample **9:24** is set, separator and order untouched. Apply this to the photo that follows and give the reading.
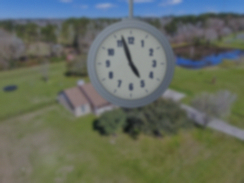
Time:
**4:57**
